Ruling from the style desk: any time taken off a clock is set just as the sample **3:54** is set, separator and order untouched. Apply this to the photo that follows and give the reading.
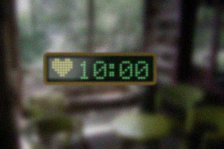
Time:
**10:00**
